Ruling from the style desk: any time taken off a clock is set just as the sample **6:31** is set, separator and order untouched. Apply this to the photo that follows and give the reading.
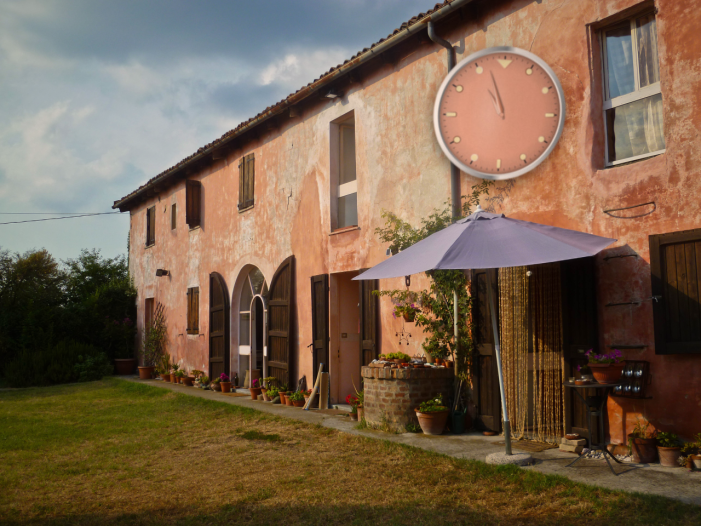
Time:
**10:57**
